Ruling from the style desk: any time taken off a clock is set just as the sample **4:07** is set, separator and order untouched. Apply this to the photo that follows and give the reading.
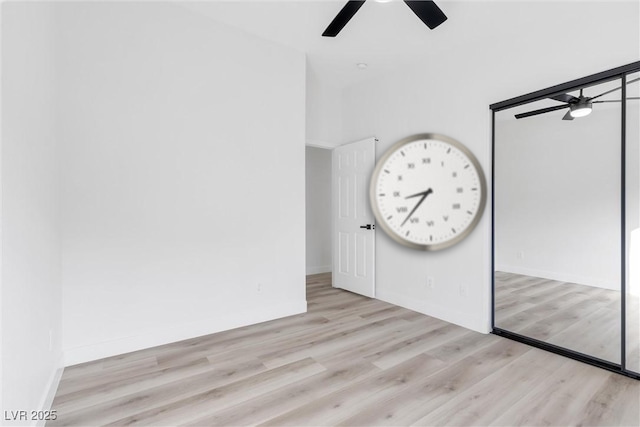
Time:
**8:37**
